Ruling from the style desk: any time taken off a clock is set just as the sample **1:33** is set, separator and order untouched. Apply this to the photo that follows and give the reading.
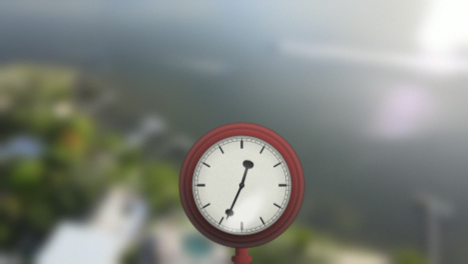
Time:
**12:34**
